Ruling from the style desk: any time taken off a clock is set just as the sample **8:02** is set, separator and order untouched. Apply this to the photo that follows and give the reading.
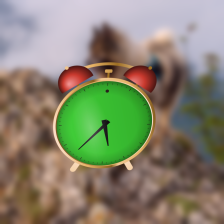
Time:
**5:37**
